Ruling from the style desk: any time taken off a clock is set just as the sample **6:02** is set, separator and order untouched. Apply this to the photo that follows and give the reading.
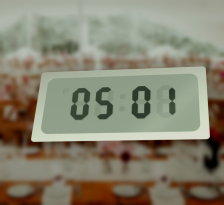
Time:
**5:01**
